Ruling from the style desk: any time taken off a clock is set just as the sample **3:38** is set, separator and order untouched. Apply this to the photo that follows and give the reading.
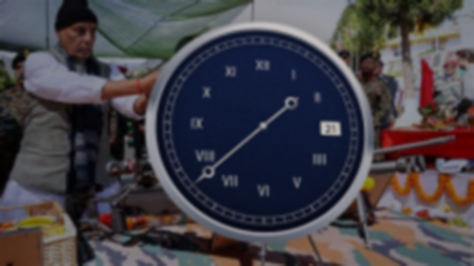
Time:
**1:38**
